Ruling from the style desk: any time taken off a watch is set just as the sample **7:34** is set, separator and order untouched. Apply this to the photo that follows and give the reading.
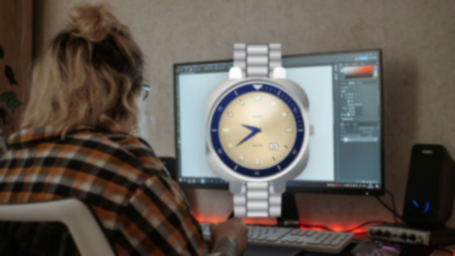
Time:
**9:39**
